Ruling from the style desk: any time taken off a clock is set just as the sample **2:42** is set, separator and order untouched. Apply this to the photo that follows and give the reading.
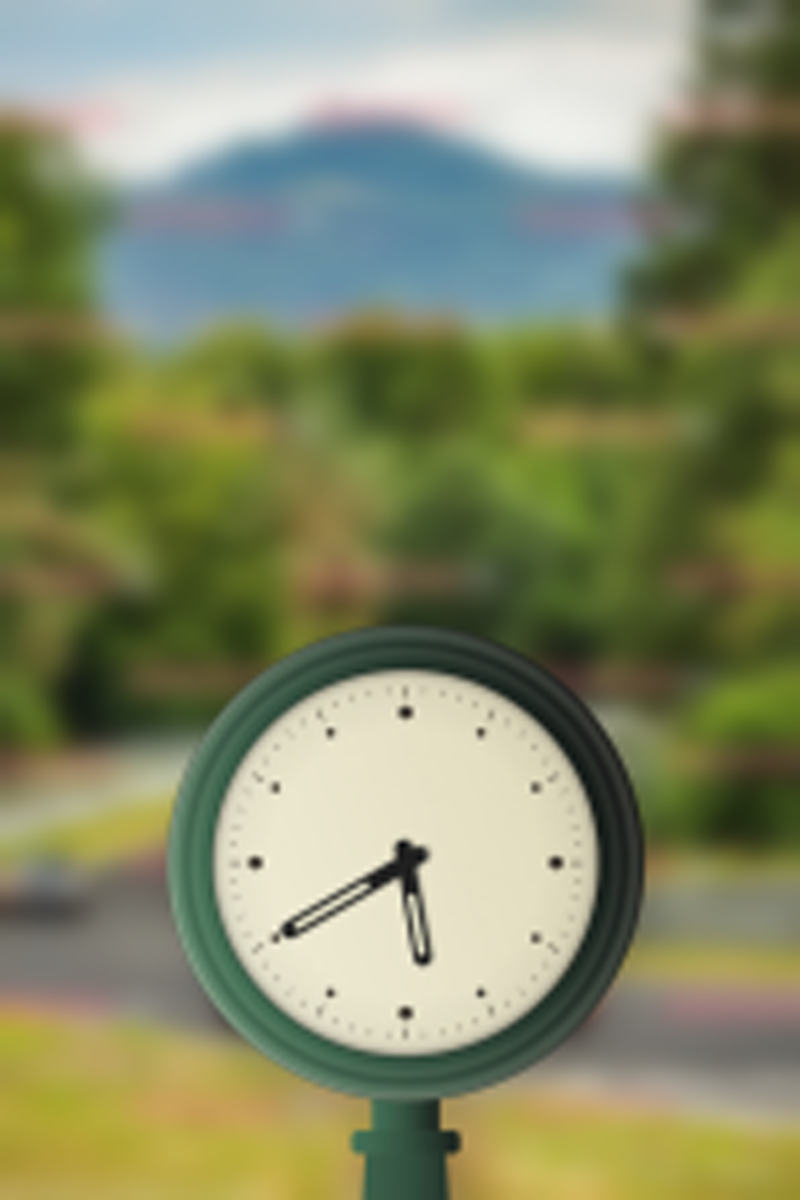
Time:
**5:40**
